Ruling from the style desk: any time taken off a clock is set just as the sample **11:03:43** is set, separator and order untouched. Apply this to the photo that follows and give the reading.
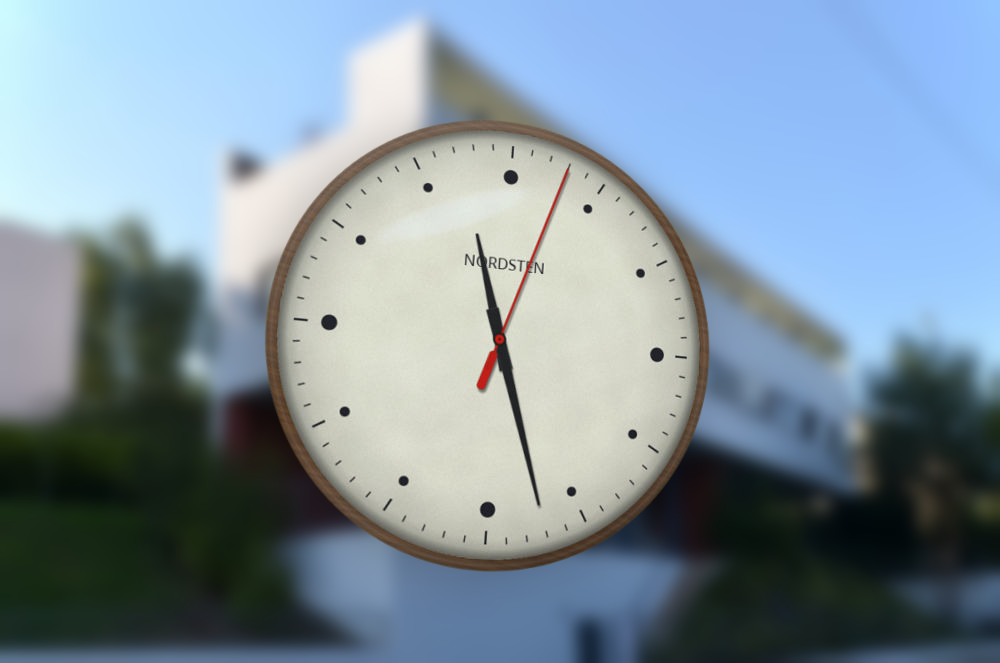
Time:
**11:27:03**
